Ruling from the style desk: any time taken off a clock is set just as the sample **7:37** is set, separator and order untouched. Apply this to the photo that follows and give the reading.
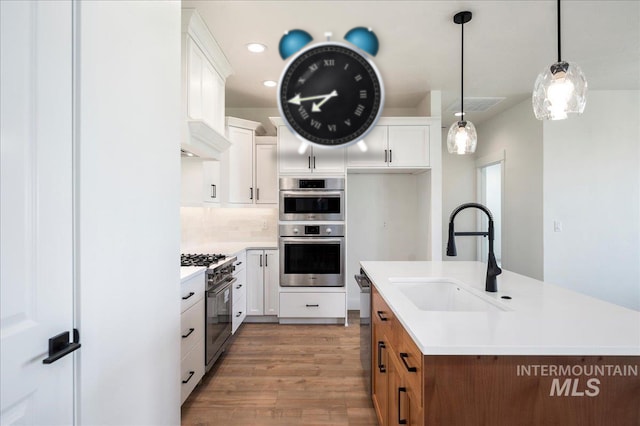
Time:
**7:44**
